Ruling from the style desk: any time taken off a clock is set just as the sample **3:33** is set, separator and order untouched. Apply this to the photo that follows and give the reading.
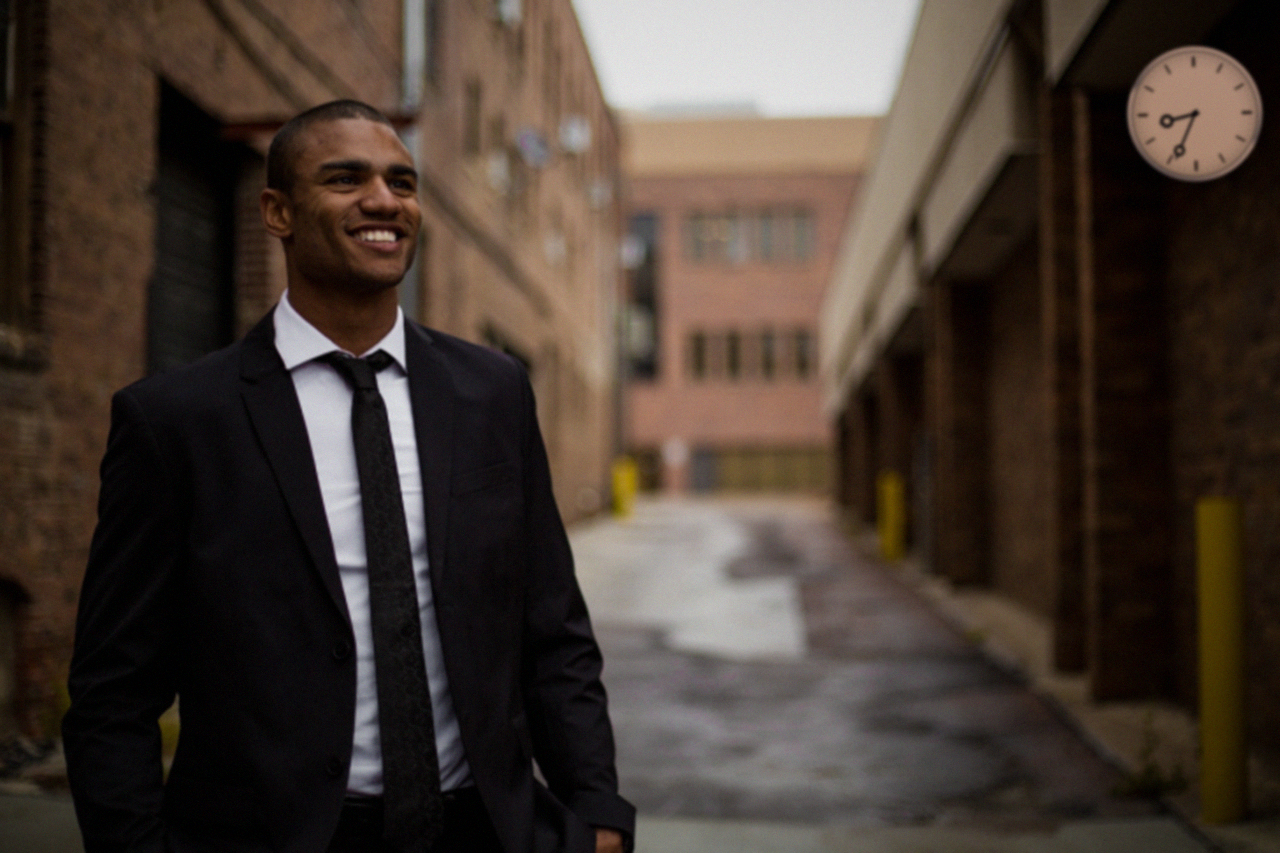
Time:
**8:34**
